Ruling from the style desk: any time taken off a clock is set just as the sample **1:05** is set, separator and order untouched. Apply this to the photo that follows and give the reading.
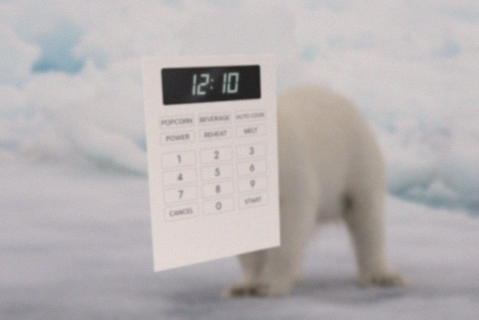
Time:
**12:10**
